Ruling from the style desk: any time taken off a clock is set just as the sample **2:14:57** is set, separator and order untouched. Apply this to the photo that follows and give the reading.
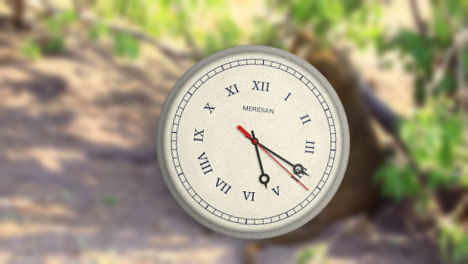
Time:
**5:19:21**
